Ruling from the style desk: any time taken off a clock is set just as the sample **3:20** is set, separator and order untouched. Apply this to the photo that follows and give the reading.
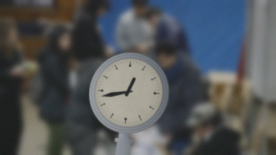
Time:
**12:43**
